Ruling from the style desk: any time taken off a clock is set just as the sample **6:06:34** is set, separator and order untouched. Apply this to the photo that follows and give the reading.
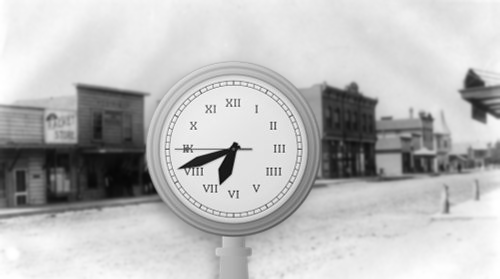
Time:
**6:41:45**
